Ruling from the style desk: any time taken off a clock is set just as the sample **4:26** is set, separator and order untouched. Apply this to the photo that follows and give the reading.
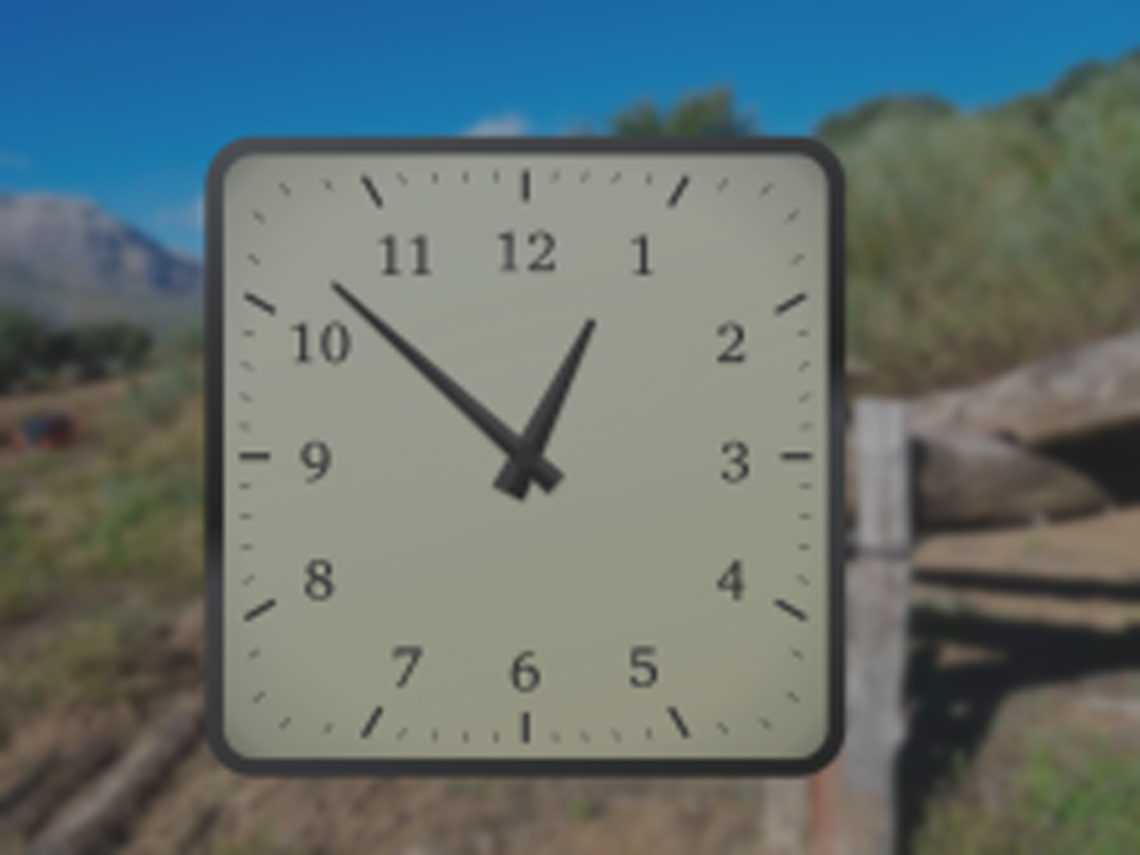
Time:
**12:52**
